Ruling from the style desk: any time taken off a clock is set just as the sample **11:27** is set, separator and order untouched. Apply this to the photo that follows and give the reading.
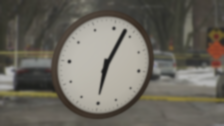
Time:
**6:03**
